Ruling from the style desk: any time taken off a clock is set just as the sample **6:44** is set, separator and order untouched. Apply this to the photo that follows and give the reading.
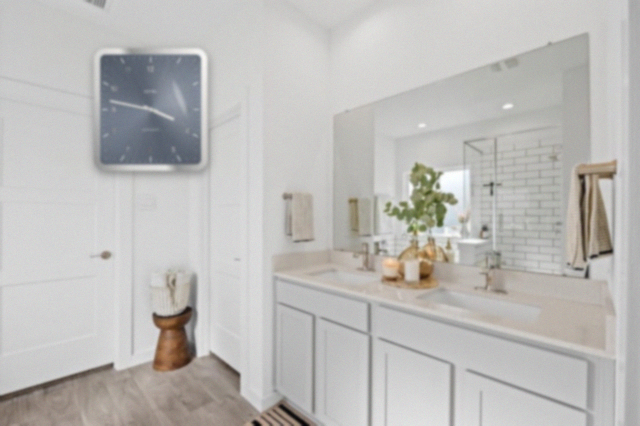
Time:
**3:47**
